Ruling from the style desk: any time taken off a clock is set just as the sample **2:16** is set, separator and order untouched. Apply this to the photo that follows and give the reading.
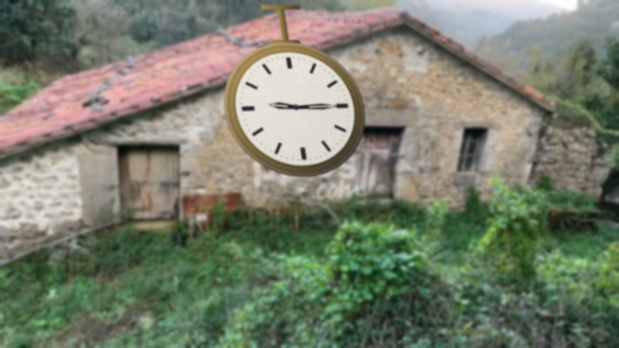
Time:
**9:15**
